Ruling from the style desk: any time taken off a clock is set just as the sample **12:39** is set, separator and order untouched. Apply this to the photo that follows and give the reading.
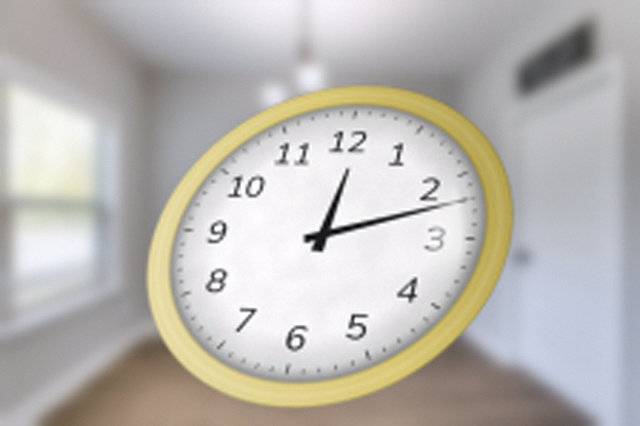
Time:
**12:12**
